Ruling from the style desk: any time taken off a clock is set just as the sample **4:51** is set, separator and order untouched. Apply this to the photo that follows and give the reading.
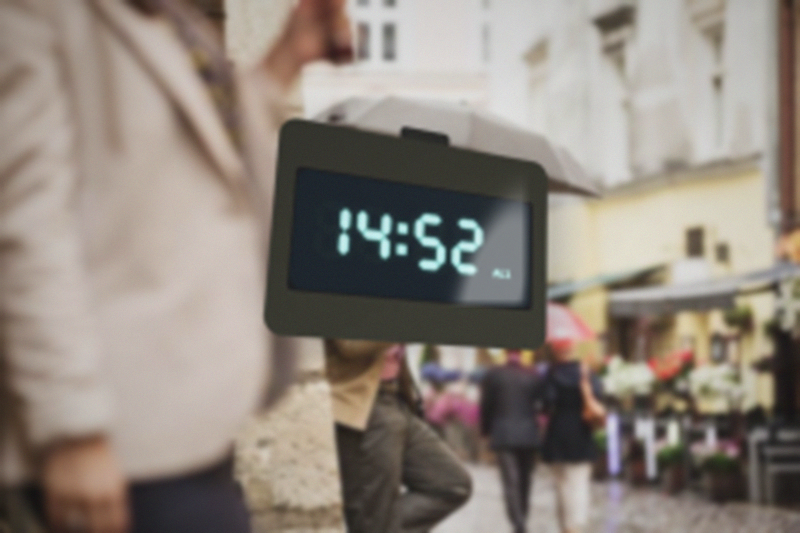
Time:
**14:52**
